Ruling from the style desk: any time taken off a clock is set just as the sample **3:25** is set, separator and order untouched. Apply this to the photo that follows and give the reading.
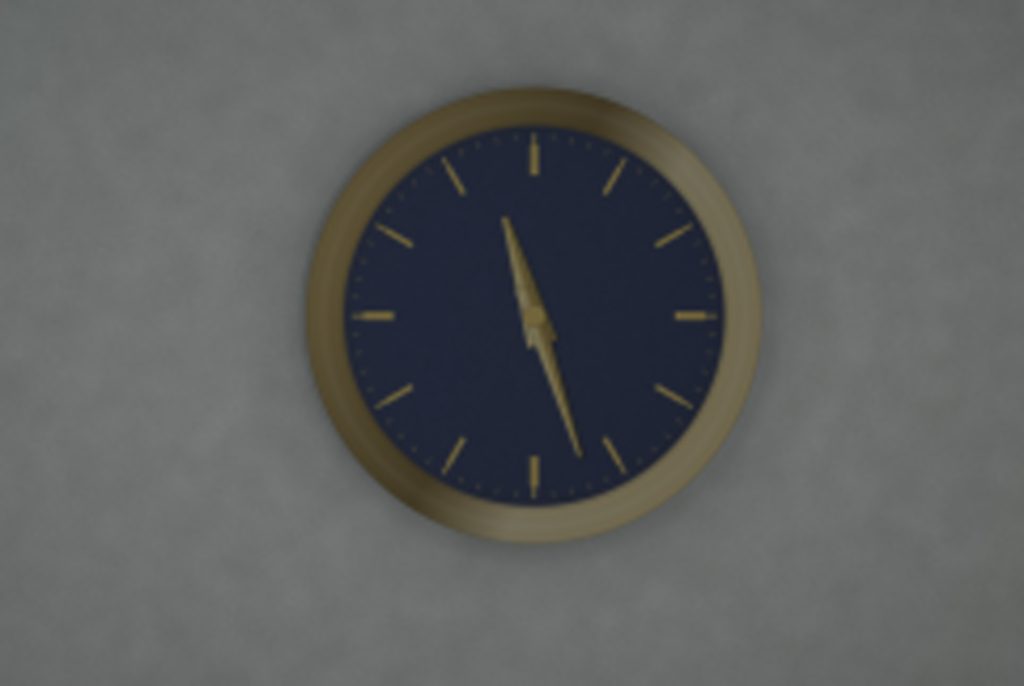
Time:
**11:27**
